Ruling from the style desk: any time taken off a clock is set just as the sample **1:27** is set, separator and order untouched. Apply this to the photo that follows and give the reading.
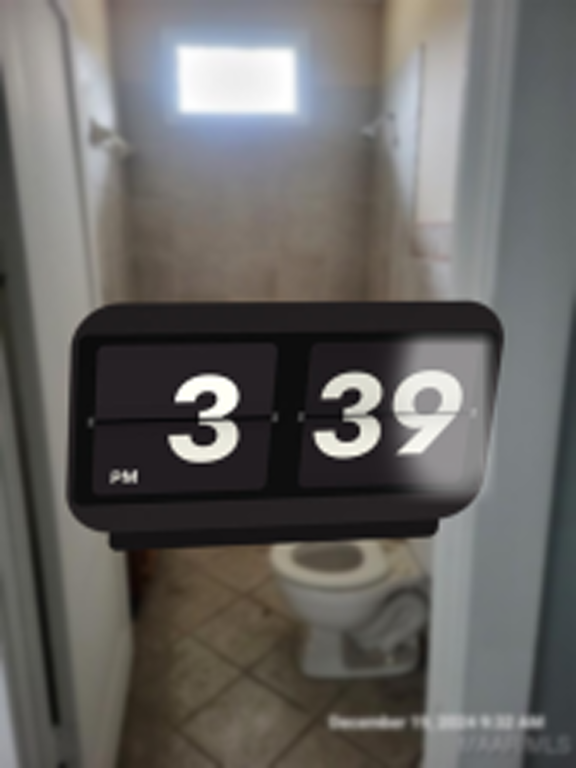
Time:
**3:39**
